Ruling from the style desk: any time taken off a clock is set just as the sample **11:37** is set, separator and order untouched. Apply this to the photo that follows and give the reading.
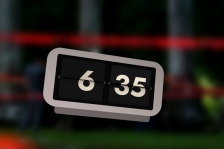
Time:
**6:35**
